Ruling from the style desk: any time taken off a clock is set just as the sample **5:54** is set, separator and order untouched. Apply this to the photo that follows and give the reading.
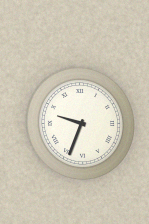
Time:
**9:34**
